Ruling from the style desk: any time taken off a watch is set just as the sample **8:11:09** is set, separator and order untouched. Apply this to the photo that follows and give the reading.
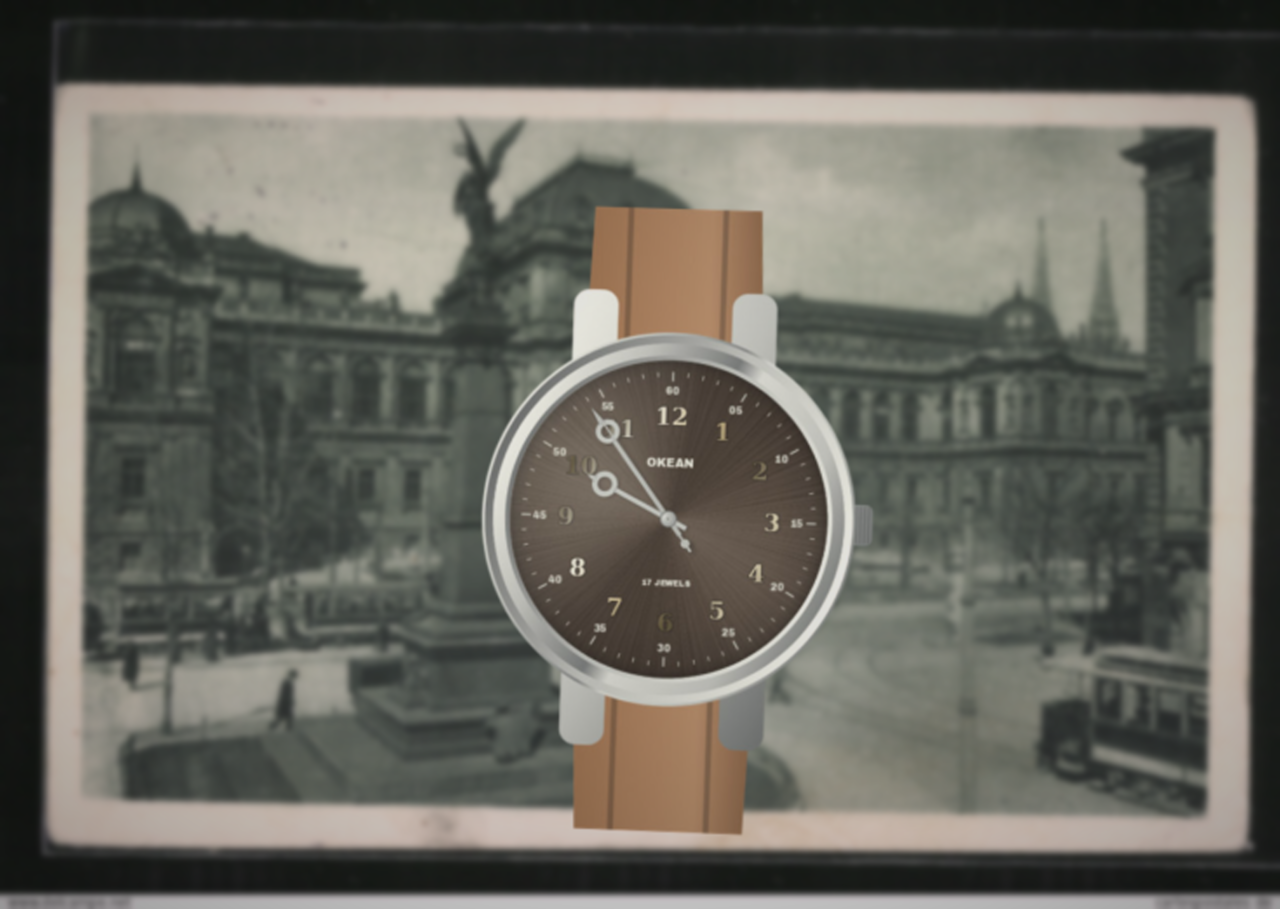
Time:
**9:53:54**
